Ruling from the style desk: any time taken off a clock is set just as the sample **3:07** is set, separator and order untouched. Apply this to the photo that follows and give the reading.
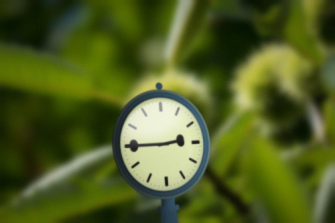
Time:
**2:45**
